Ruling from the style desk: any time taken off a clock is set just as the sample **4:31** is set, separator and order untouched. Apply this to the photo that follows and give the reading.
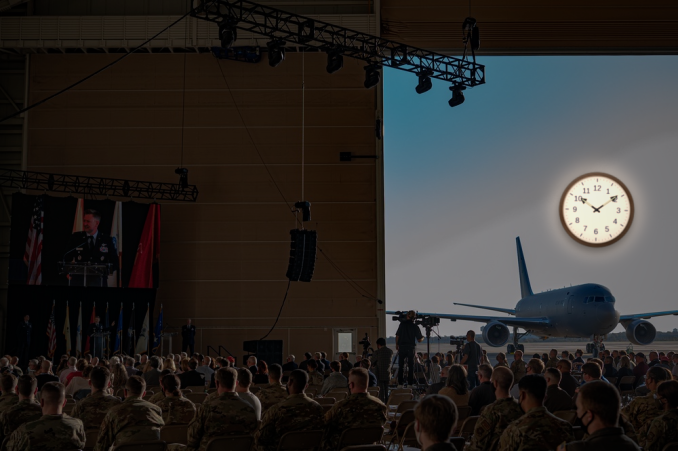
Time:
**10:09**
